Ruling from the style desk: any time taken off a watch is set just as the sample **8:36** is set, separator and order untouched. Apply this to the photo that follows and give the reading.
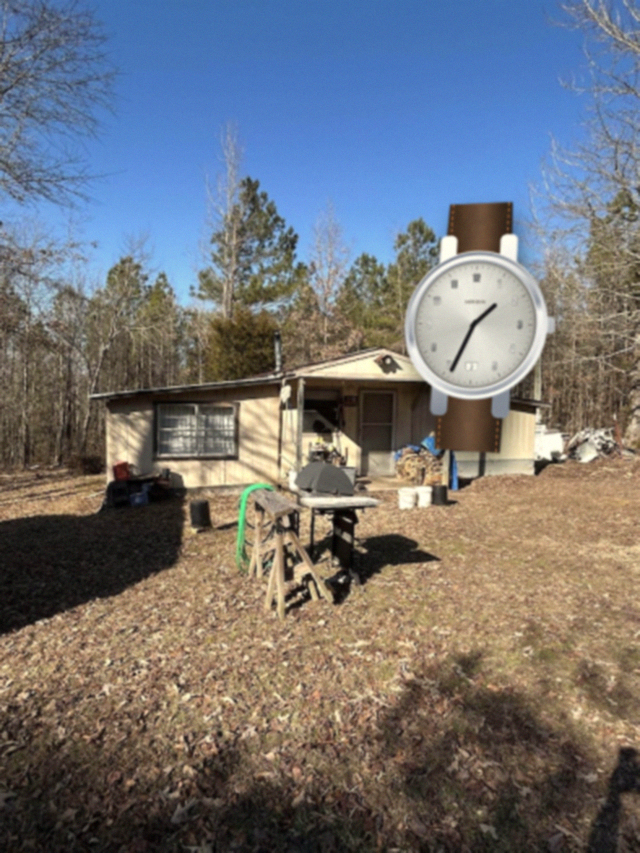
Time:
**1:34**
